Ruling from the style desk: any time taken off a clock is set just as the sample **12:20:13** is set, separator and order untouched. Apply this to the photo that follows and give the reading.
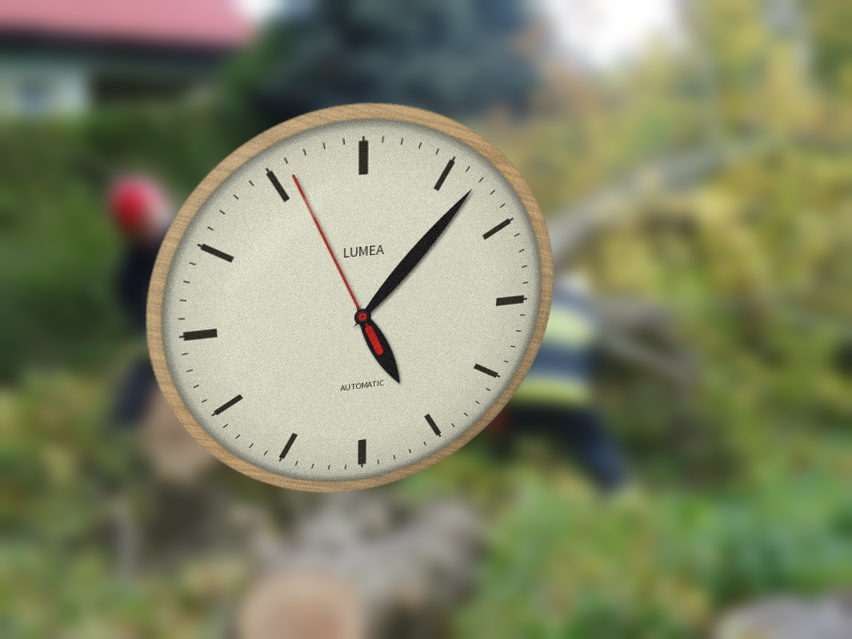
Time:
**5:06:56**
